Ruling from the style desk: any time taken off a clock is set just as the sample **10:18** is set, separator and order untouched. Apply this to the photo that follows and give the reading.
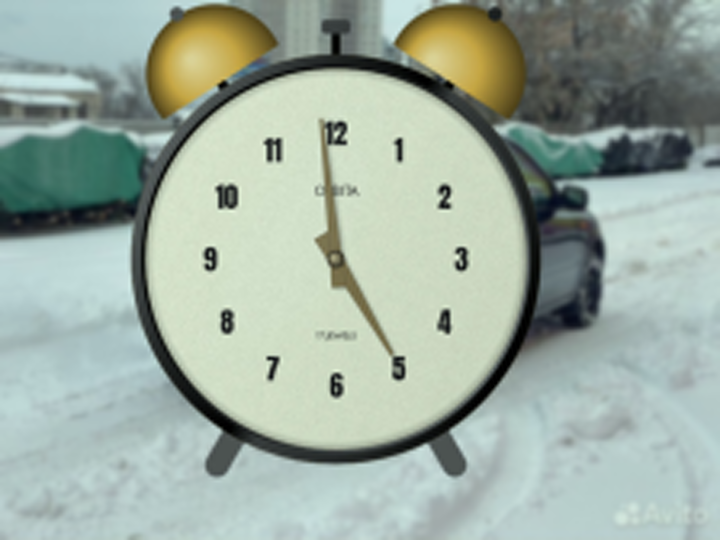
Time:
**4:59**
